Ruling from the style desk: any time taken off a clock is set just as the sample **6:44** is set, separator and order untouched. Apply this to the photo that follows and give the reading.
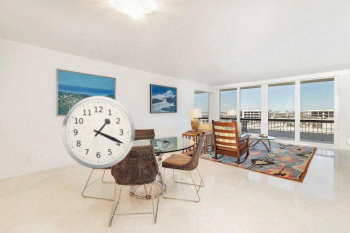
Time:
**1:19**
